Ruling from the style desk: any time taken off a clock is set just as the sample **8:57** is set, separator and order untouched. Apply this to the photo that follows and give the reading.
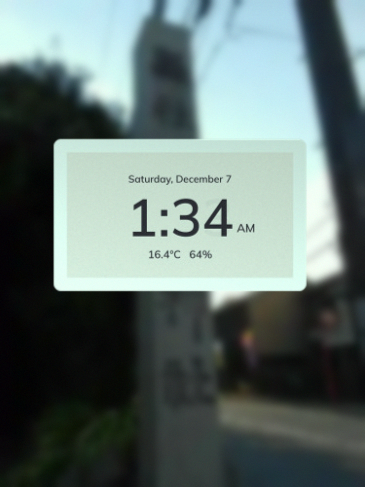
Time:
**1:34**
